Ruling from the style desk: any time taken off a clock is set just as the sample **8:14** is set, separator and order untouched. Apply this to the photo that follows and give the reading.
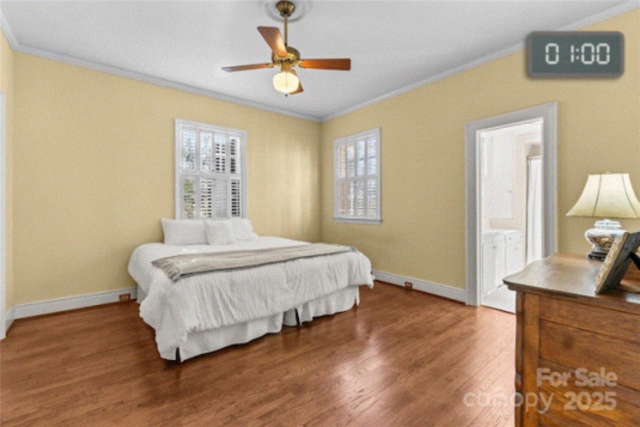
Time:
**1:00**
